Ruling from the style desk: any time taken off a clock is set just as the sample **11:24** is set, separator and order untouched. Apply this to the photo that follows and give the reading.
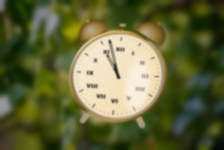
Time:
**10:57**
